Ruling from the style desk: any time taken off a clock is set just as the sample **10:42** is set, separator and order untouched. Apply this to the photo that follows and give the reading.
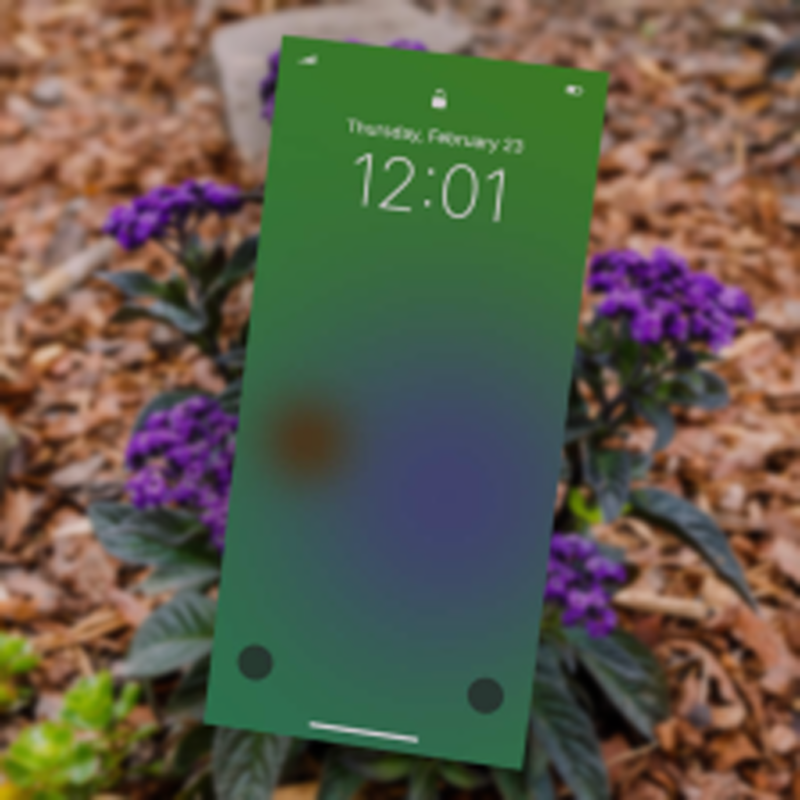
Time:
**12:01**
